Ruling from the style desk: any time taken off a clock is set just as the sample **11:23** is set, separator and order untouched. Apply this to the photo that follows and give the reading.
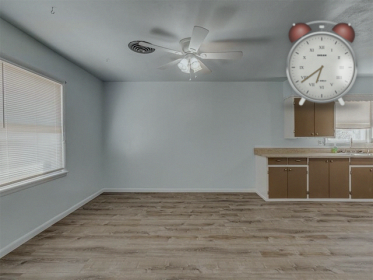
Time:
**6:39**
